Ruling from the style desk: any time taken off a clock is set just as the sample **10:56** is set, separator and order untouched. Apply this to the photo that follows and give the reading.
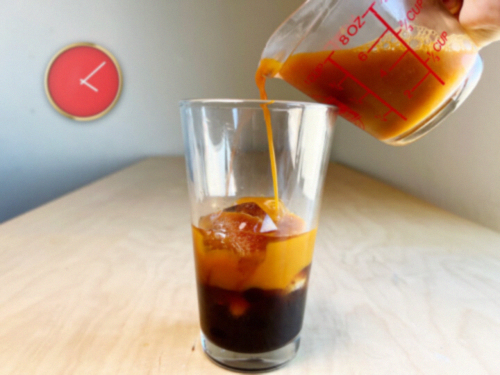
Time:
**4:08**
